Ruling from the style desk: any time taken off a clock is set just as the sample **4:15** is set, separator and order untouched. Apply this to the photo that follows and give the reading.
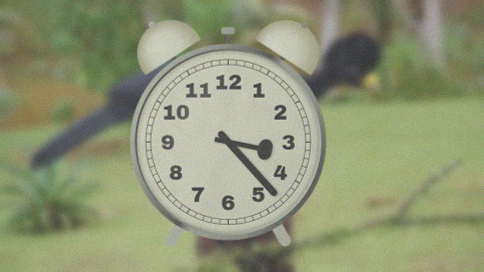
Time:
**3:23**
